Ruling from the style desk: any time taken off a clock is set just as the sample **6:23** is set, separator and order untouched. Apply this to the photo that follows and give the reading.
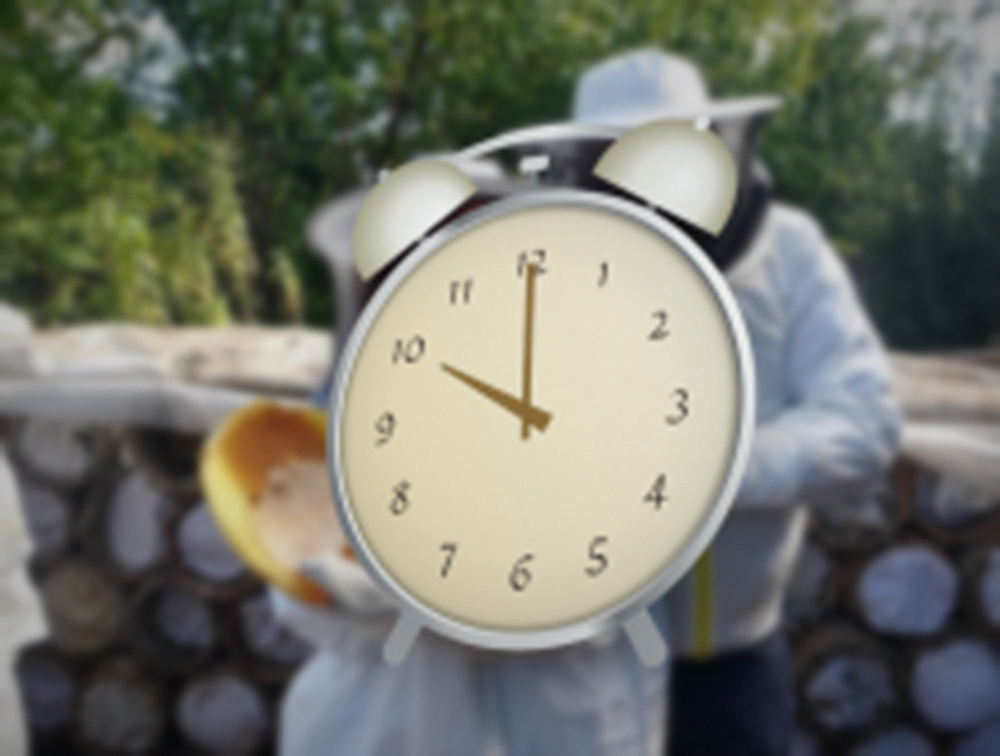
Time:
**10:00**
